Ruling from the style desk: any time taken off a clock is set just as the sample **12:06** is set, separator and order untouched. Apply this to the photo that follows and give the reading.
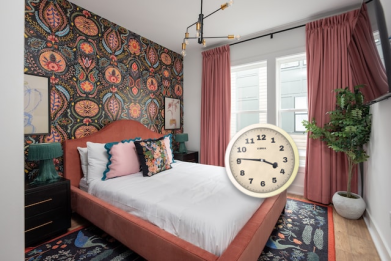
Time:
**3:46**
